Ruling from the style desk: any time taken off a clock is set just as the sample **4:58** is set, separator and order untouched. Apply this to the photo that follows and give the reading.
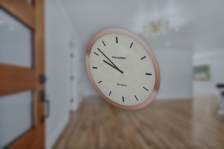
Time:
**9:52**
